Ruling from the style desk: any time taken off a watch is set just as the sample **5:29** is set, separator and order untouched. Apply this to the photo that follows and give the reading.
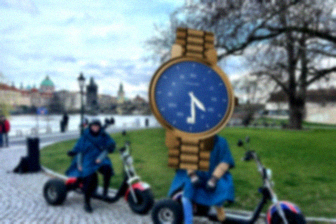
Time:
**4:29**
